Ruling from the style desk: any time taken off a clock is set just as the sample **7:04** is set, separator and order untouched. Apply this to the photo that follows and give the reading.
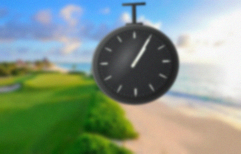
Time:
**1:05**
